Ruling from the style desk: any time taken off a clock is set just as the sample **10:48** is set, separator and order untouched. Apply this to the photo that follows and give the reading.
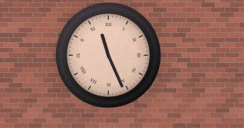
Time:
**11:26**
